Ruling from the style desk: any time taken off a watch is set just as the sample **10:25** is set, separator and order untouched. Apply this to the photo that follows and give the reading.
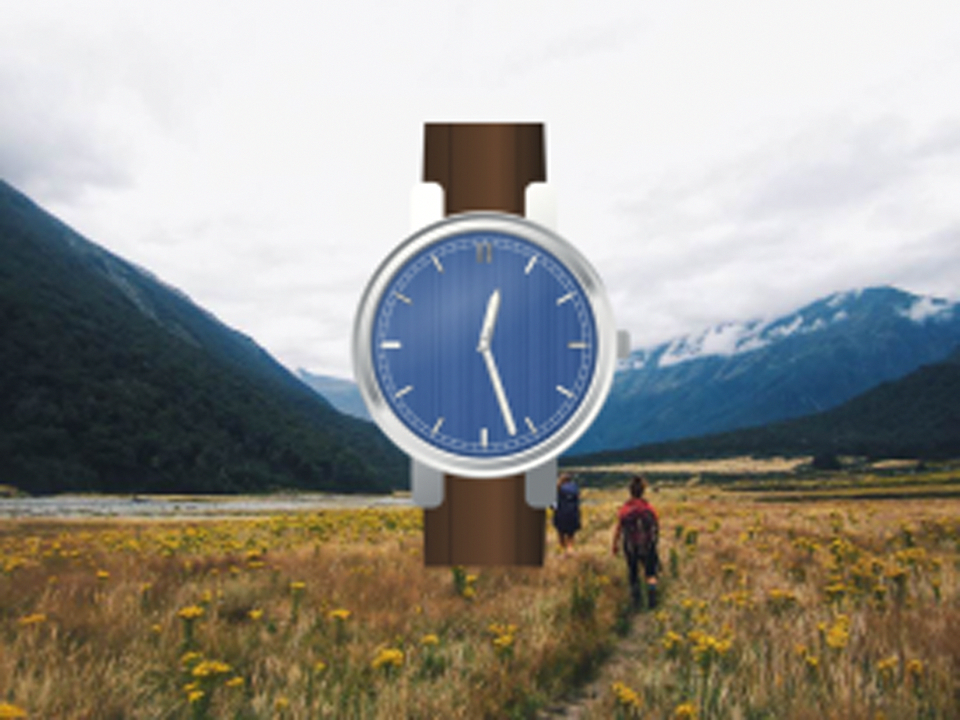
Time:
**12:27**
